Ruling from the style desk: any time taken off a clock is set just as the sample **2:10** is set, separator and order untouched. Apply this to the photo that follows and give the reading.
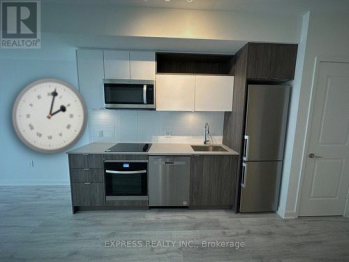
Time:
**2:02**
